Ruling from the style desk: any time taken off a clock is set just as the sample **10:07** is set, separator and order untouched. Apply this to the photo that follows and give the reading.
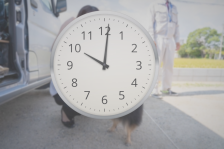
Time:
**10:01**
